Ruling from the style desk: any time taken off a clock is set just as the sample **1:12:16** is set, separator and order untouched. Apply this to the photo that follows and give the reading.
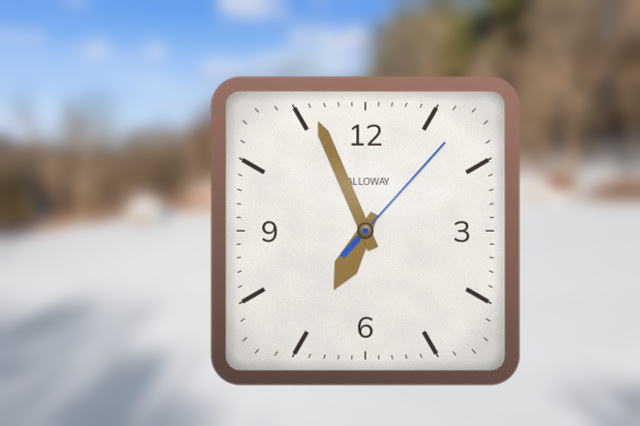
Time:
**6:56:07**
